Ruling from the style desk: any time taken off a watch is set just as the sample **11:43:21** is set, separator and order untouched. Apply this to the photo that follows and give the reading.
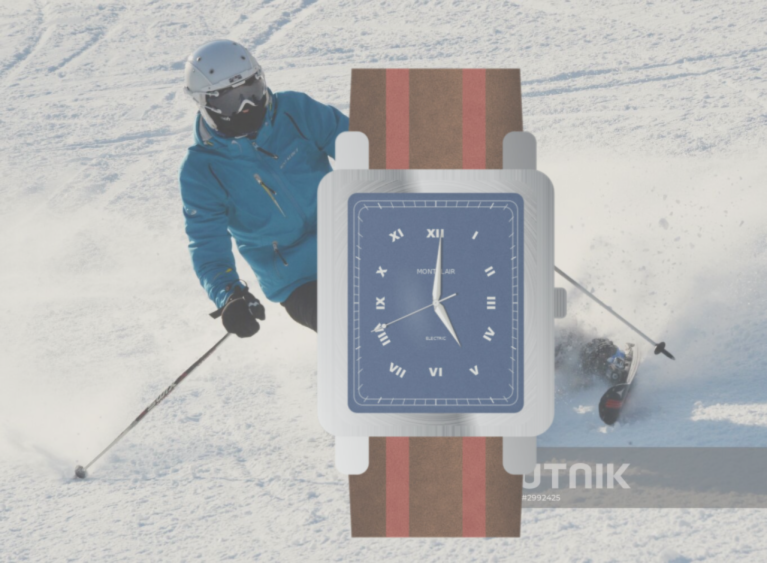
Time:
**5:00:41**
